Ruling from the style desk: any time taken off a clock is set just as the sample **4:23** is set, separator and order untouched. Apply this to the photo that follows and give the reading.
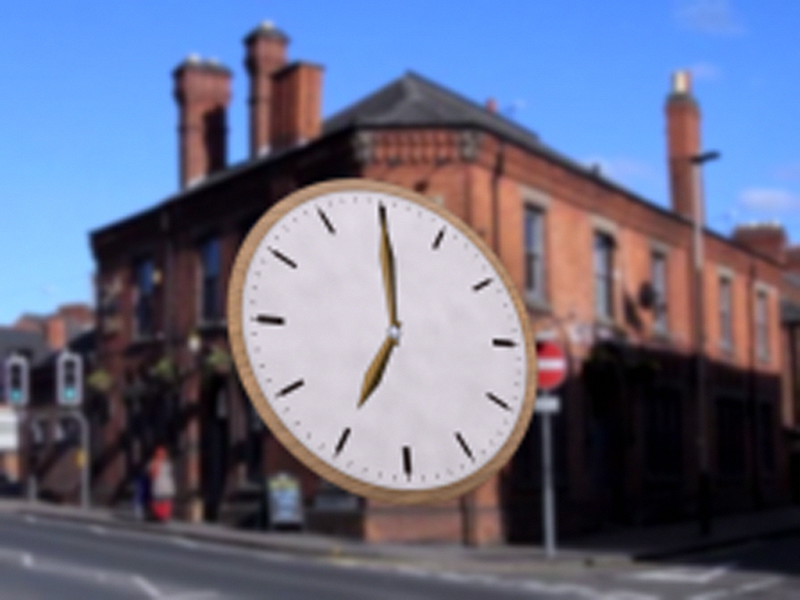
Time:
**7:00**
